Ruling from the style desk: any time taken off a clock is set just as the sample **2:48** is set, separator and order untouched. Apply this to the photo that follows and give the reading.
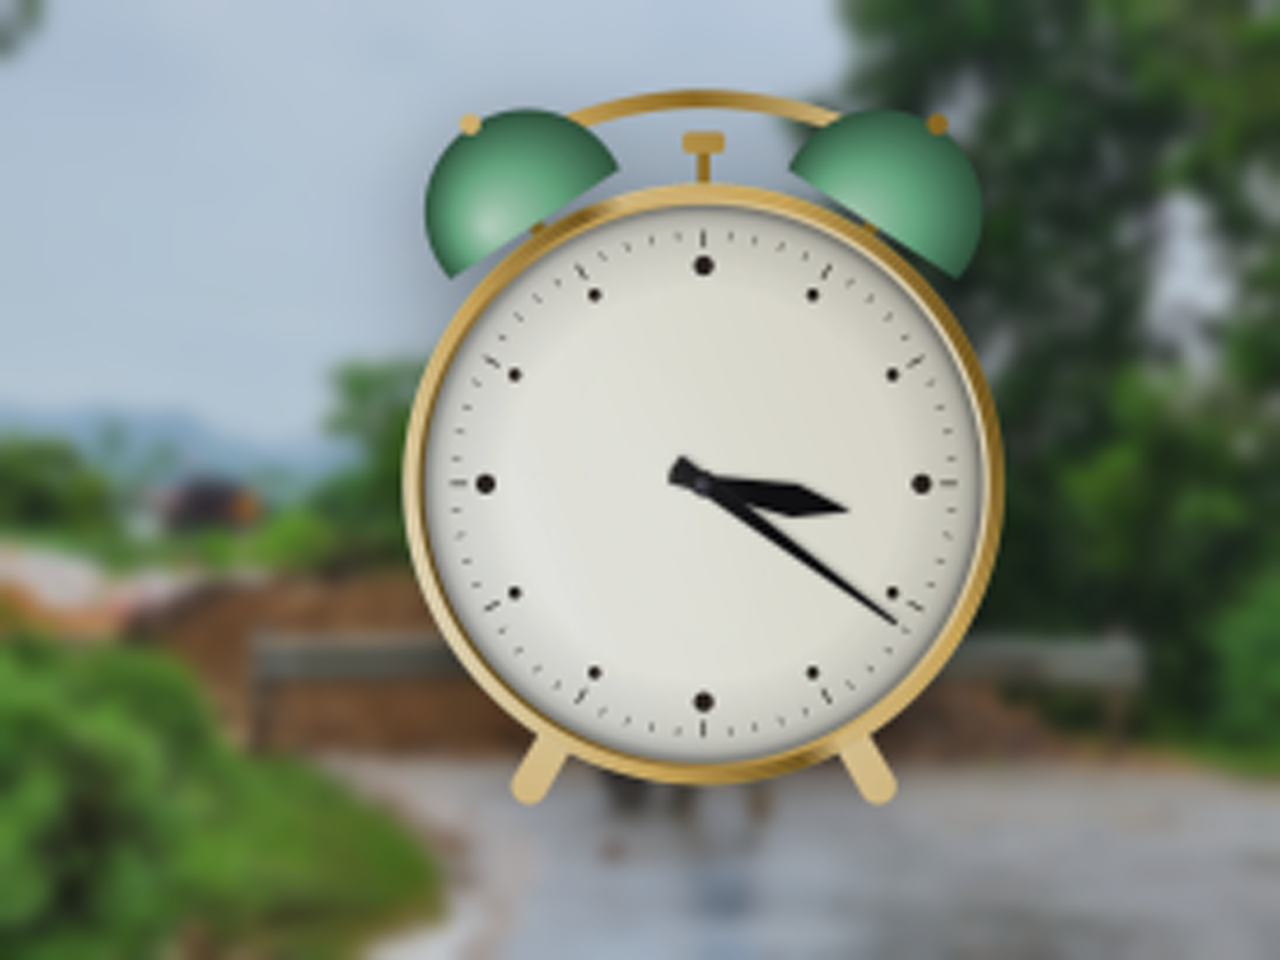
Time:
**3:21**
